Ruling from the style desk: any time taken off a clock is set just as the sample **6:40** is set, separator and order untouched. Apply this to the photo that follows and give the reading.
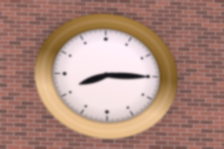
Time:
**8:15**
